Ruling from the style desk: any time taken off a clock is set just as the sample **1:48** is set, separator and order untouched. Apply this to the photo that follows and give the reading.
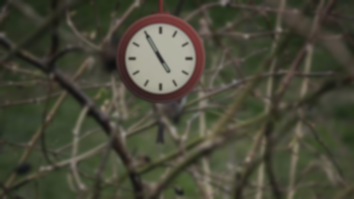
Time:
**4:55**
